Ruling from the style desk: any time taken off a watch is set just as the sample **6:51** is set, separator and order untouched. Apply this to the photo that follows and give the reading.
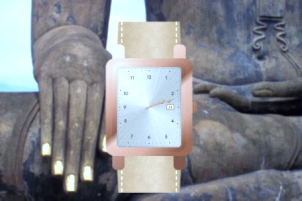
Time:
**2:12**
